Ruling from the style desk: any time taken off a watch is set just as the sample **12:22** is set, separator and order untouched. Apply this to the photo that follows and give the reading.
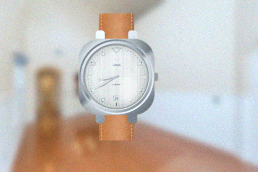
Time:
**8:40**
